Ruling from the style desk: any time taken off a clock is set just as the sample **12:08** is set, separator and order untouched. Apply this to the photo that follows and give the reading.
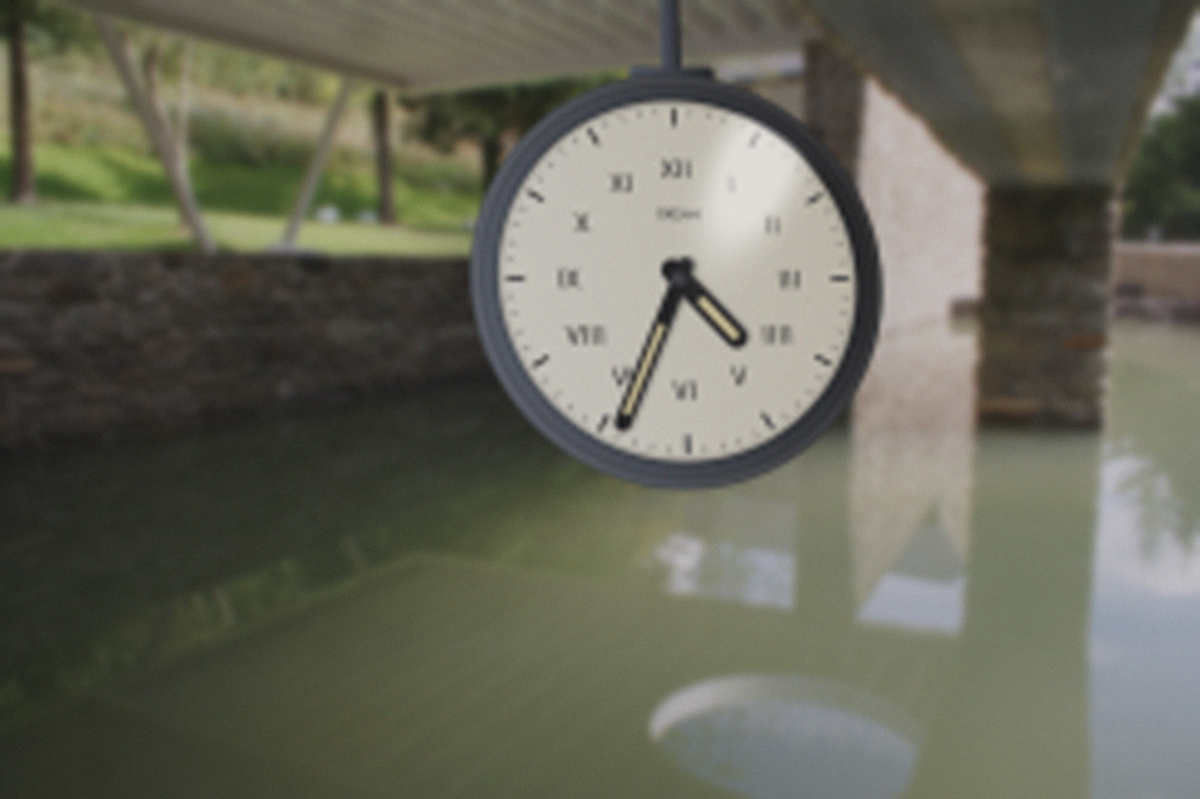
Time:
**4:34**
